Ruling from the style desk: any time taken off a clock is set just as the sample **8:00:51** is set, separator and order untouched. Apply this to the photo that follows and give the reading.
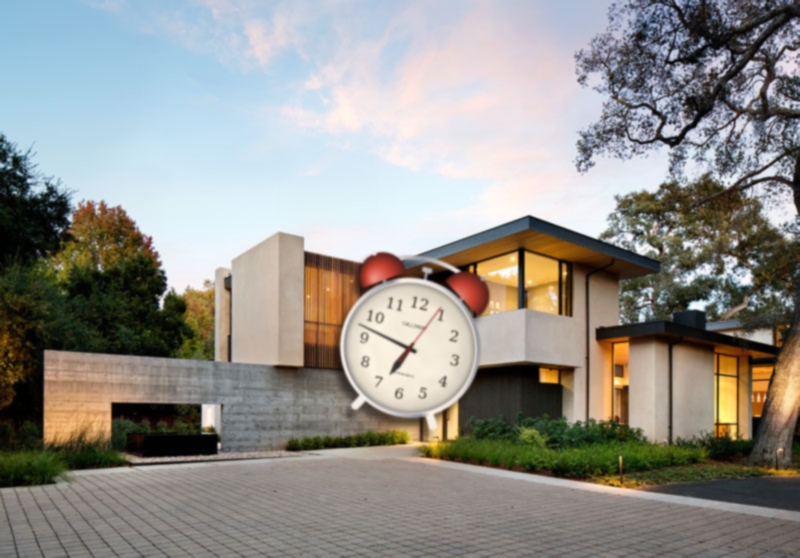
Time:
**6:47:04**
